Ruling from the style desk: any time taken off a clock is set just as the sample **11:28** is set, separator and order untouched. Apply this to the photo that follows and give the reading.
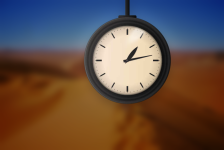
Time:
**1:13**
